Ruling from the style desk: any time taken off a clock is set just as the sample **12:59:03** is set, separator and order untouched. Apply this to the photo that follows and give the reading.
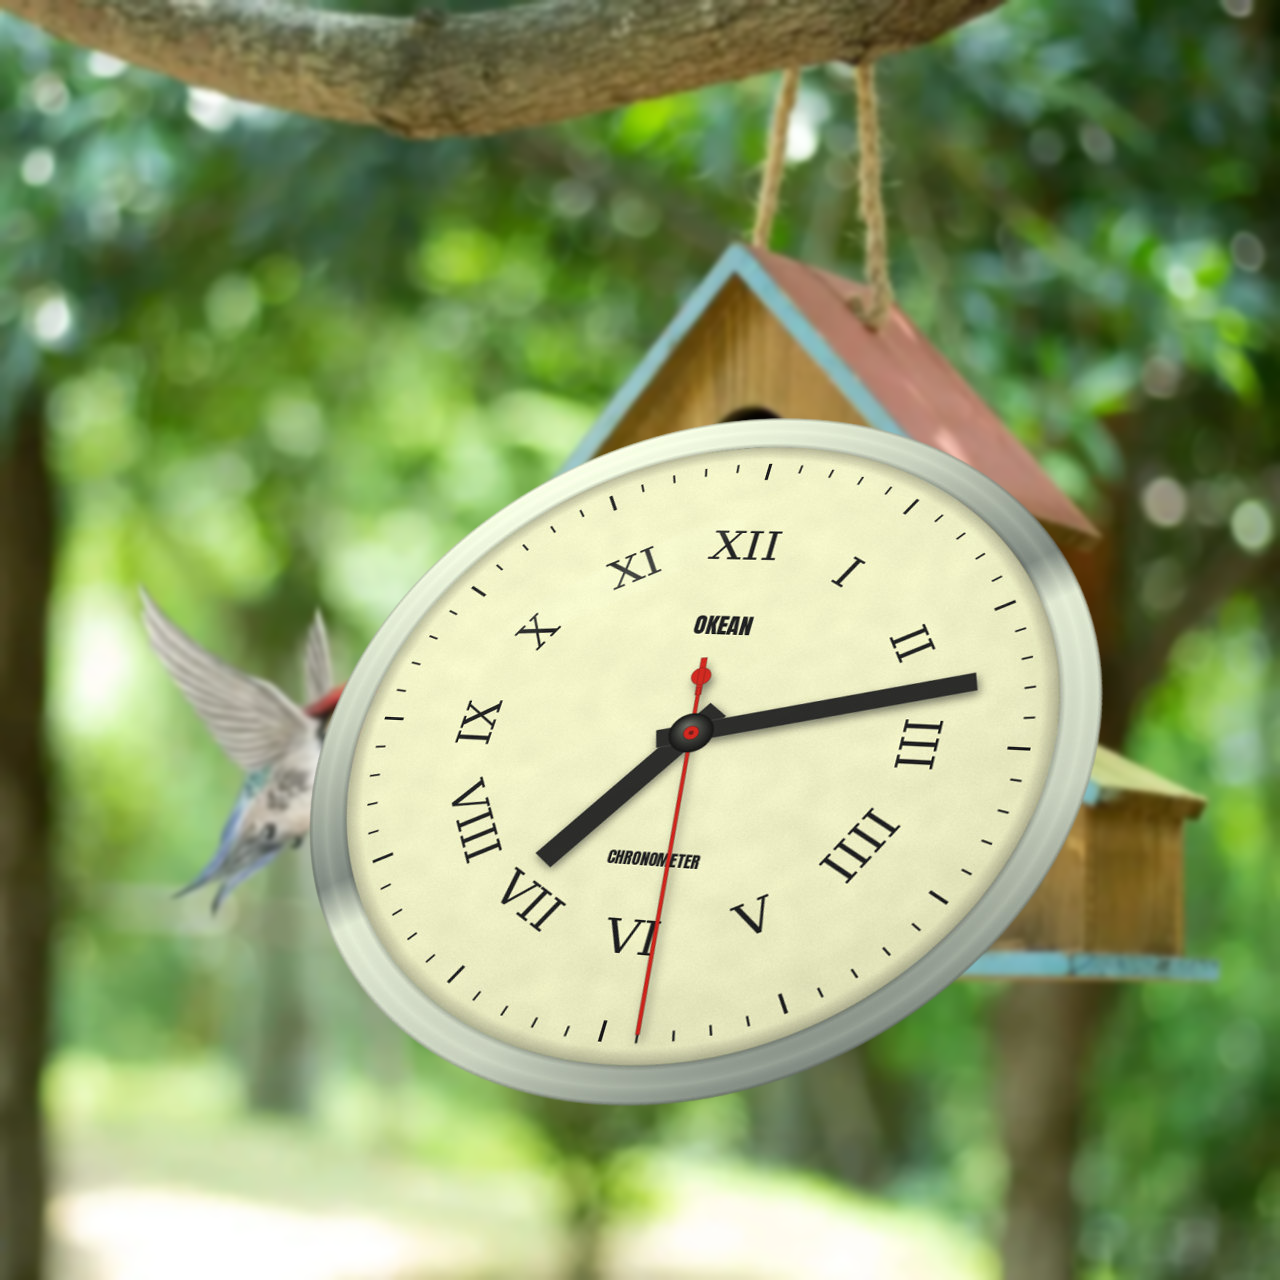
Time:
**7:12:29**
